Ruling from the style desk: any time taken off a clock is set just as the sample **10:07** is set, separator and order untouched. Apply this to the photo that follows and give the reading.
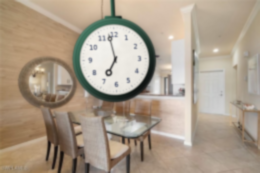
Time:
**6:58**
